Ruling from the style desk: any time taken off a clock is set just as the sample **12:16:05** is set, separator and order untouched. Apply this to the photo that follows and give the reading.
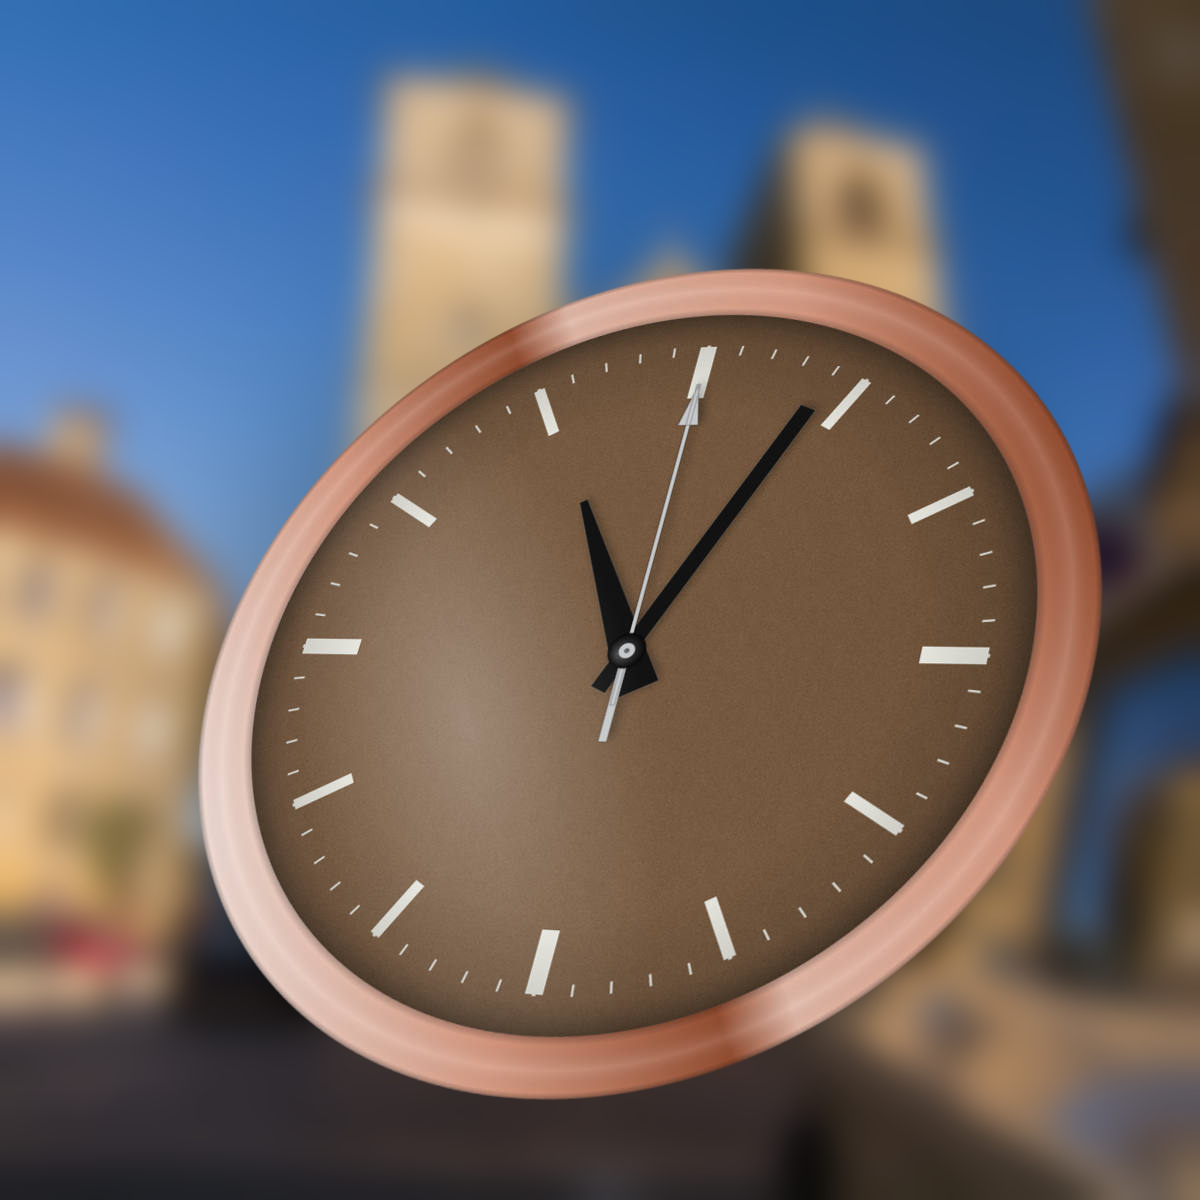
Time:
**11:04:00**
